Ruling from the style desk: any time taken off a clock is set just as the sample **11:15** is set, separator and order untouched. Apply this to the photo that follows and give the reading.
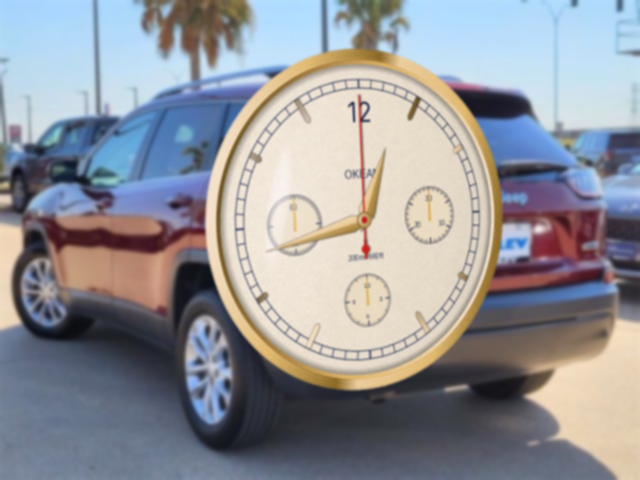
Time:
**12:43**
